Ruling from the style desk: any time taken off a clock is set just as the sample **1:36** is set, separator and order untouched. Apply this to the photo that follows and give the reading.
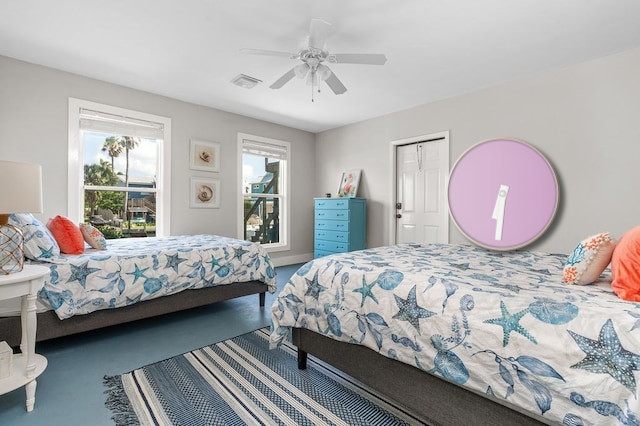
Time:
**6:31**
